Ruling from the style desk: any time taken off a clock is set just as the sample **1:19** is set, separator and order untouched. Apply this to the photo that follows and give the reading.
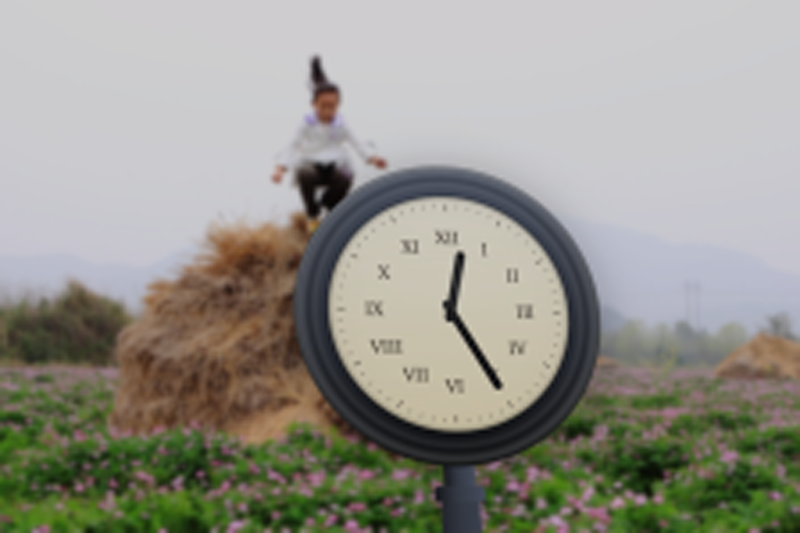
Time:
**12:25**
